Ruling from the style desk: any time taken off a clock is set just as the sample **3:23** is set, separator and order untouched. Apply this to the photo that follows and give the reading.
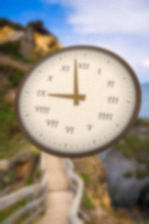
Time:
**8:58**
